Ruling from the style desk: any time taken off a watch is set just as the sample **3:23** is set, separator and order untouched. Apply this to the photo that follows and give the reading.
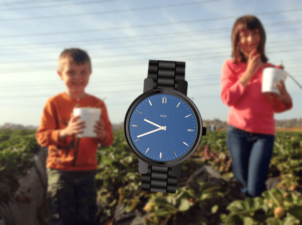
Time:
**9:41**
